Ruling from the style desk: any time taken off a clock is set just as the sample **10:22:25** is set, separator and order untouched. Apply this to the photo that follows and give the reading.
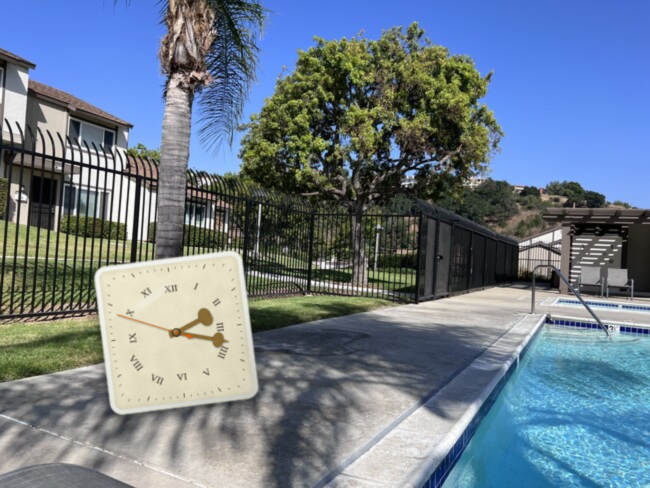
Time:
**2:17:49**
